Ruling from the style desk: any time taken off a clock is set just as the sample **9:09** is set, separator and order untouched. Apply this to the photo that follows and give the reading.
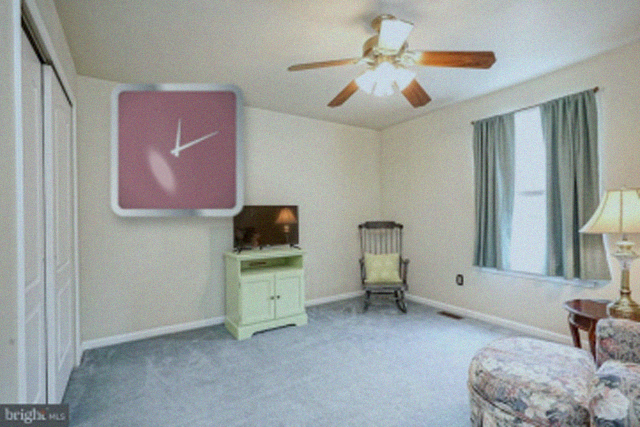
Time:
**12:11**
